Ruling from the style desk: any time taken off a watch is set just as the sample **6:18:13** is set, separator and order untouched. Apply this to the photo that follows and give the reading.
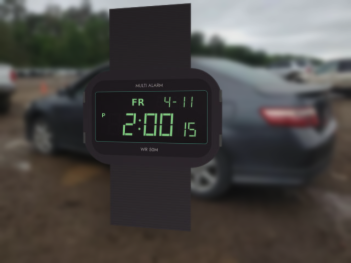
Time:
**2:00:15**
